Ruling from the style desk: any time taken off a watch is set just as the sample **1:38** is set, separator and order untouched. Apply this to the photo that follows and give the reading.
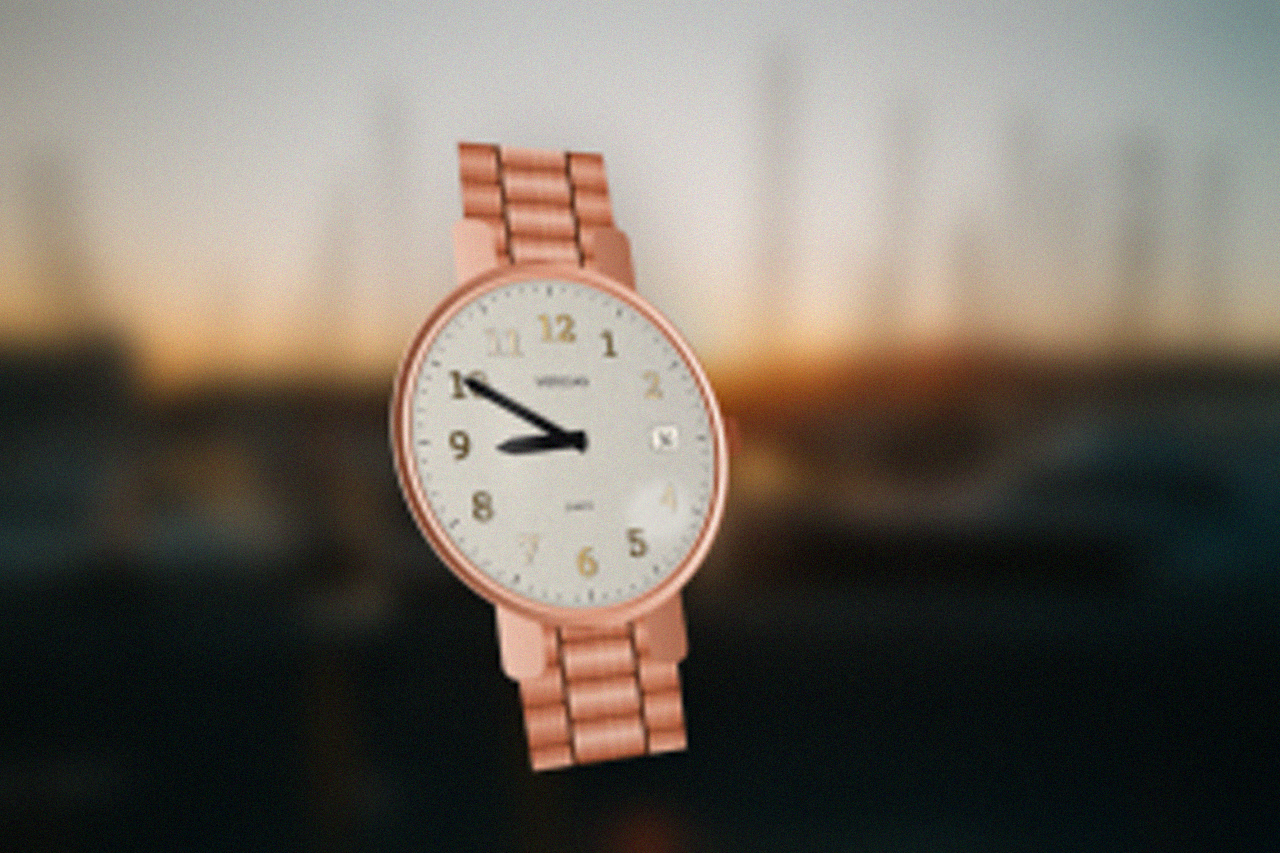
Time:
**8:50**
